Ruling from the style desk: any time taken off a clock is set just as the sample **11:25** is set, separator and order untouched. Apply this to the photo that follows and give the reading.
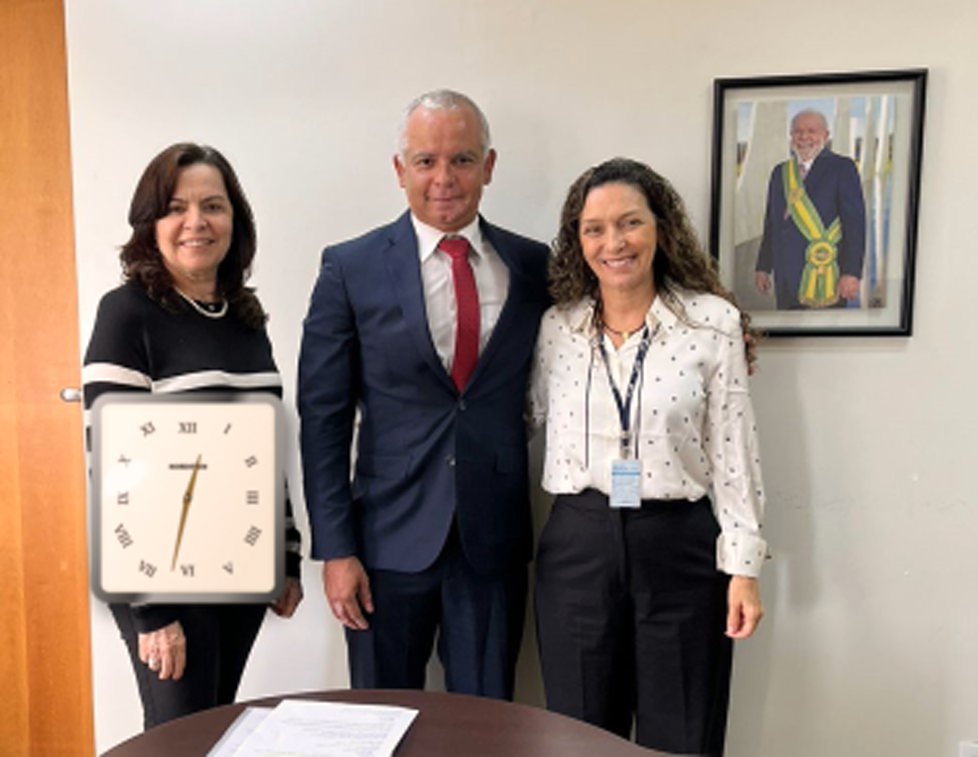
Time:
**12:32**
